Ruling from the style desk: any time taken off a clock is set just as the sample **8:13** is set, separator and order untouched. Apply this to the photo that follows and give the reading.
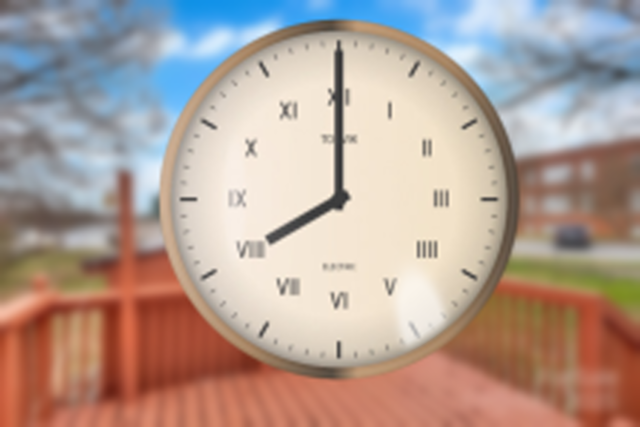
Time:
**8:00**
